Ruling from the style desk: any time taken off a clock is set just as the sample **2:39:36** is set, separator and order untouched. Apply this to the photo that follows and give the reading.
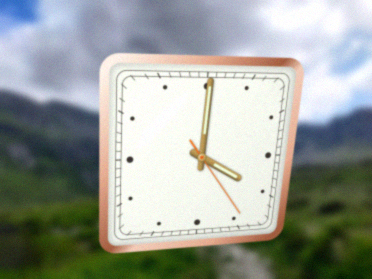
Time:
**4:00:24**
